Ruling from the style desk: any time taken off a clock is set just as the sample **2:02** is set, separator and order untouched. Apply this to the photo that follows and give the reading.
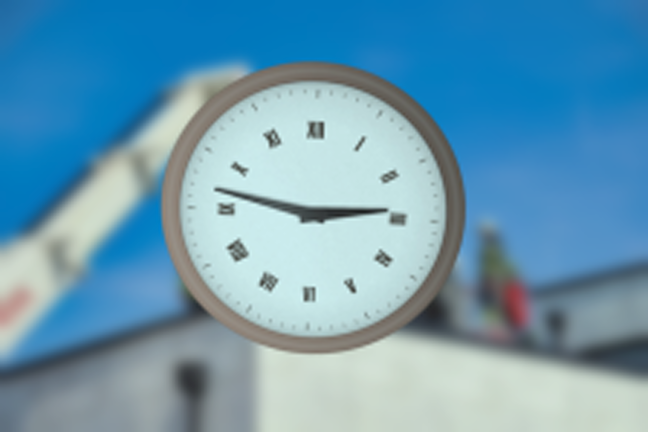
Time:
**2:47**
